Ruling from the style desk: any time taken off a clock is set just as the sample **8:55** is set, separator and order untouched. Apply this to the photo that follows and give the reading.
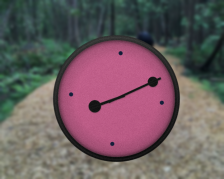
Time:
**8:10**
